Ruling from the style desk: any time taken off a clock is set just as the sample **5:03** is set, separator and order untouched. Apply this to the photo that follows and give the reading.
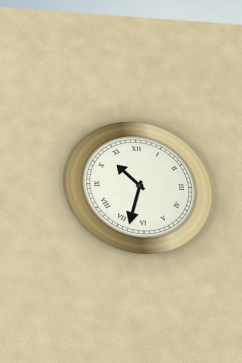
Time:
**10:33**
